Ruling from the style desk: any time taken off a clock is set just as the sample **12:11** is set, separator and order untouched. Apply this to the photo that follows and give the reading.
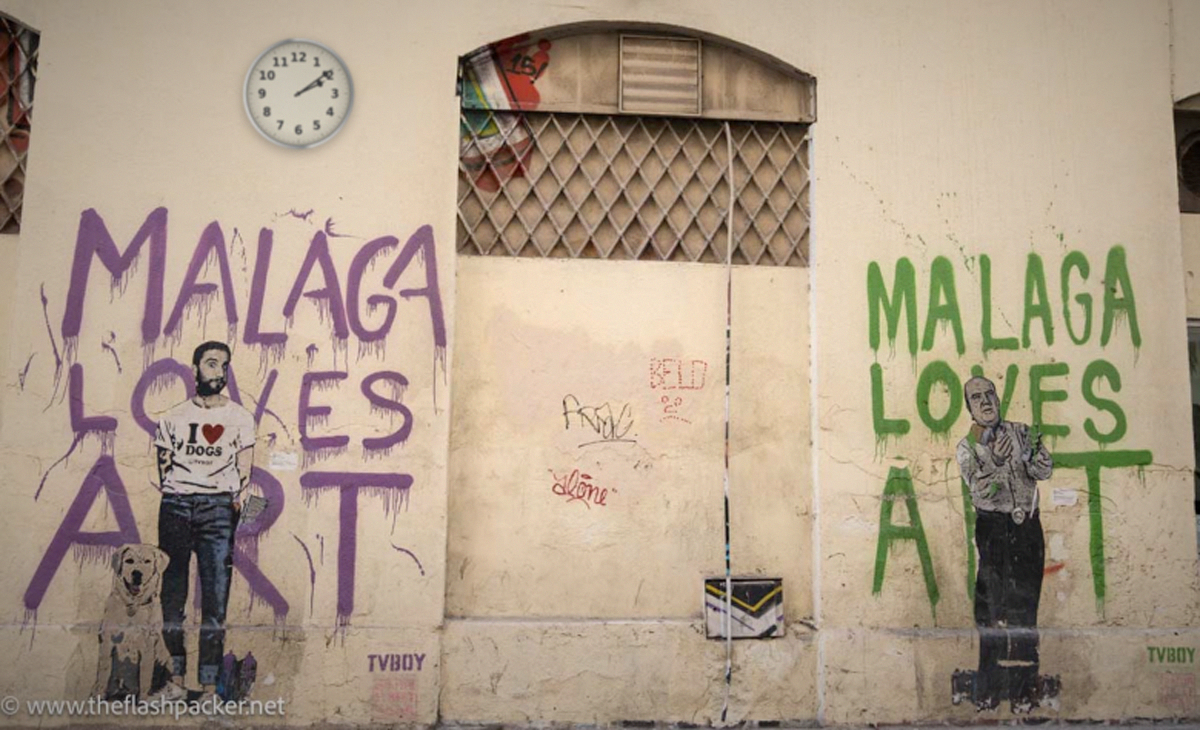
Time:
**2:09**
